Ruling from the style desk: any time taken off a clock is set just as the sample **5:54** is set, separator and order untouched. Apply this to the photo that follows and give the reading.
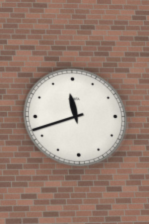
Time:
**11:42**
